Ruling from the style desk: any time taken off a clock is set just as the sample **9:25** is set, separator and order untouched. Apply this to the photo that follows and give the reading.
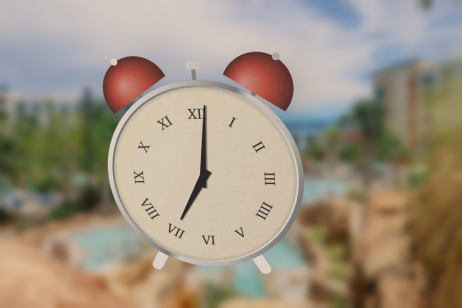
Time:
**7:01**
